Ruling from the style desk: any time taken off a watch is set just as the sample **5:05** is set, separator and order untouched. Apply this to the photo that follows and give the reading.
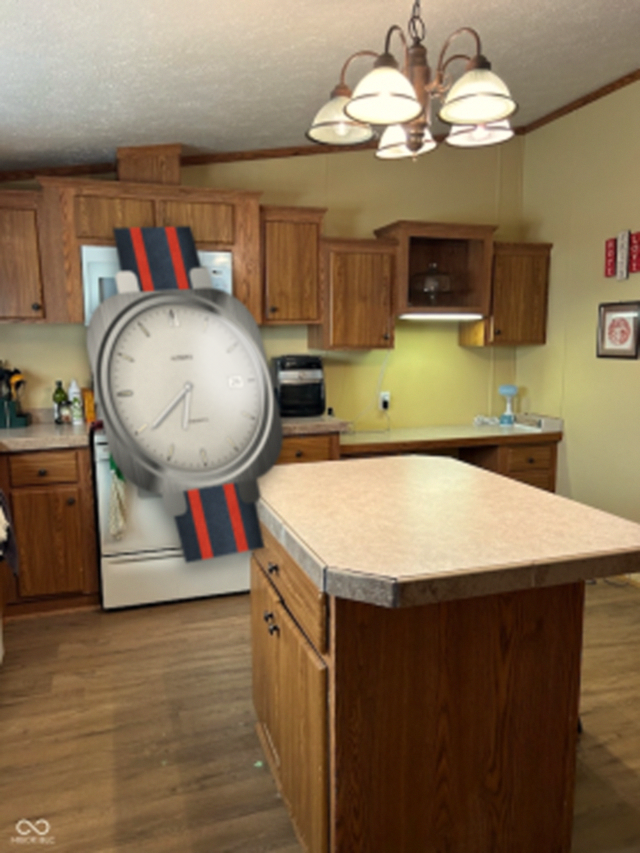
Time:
**6:39**
